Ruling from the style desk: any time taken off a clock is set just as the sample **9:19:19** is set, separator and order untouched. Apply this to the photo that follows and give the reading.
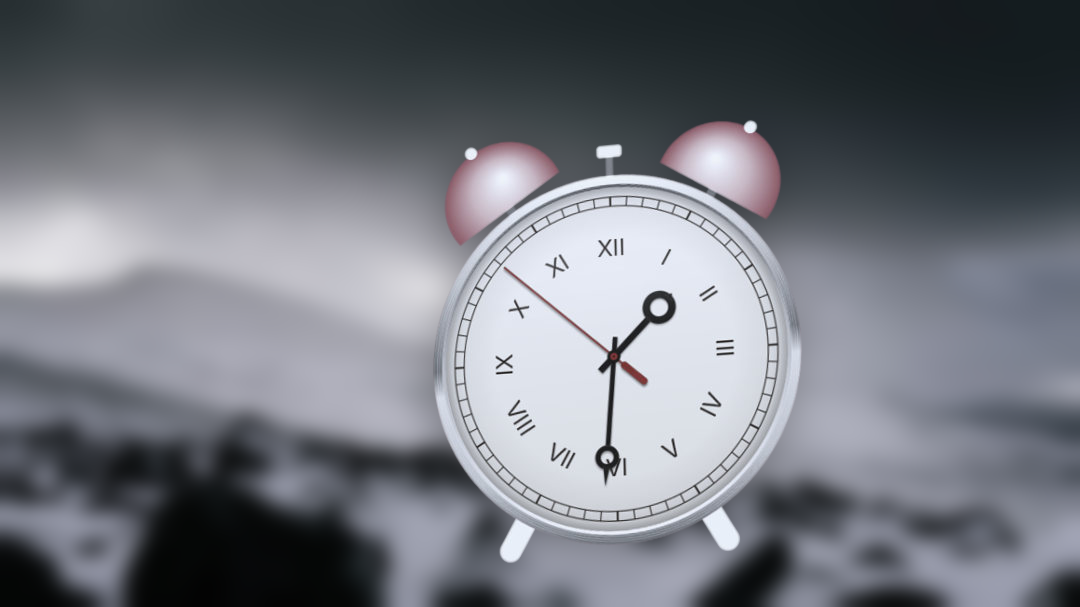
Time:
**1:30:52**
